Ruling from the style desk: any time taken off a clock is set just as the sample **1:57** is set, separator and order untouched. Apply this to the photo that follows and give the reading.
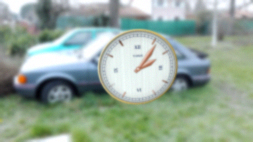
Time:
**2:06**
